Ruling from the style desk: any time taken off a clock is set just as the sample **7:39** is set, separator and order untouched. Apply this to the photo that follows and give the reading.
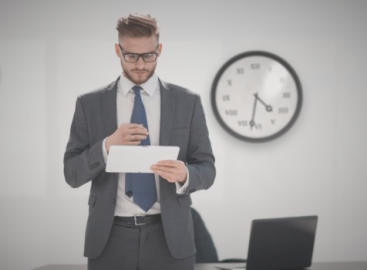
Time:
**4:32**
